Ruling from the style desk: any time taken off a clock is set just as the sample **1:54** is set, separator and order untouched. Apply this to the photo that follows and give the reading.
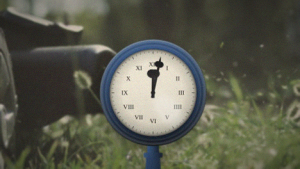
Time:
**12:02**
